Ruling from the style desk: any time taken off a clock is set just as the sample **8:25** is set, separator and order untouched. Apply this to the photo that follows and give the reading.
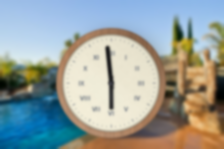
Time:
**5:59**
